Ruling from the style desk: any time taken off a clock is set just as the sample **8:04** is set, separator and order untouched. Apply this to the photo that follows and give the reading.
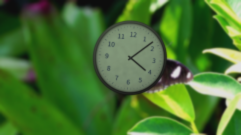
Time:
**4:08**
